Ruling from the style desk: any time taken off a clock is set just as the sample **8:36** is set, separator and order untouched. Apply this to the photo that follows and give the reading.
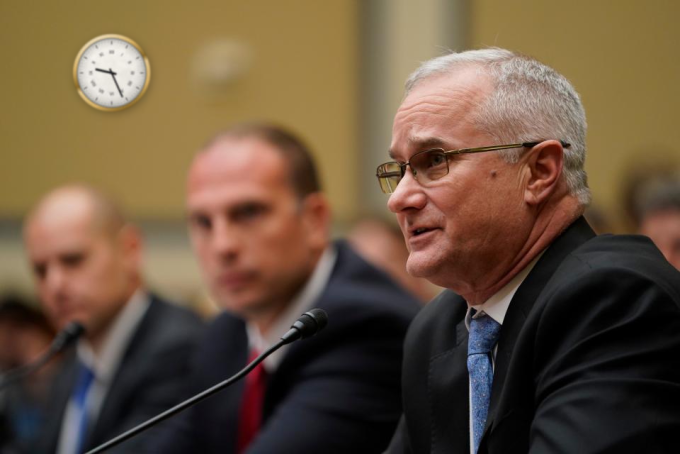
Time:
**9:26**
